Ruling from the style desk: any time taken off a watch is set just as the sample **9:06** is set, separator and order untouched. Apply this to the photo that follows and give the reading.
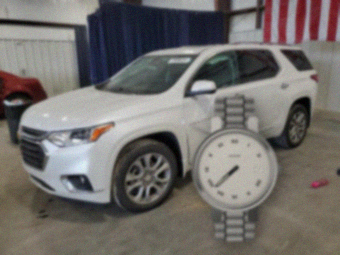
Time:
**7:38**
